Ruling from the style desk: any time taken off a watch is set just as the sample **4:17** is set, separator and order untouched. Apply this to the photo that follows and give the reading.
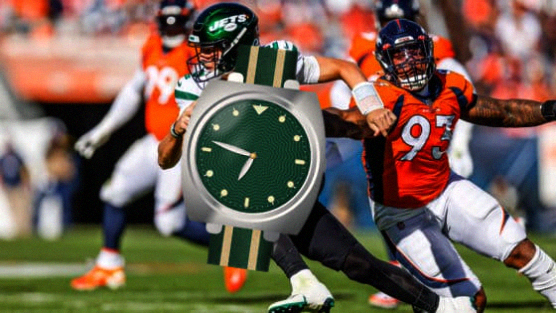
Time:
**6:47**
